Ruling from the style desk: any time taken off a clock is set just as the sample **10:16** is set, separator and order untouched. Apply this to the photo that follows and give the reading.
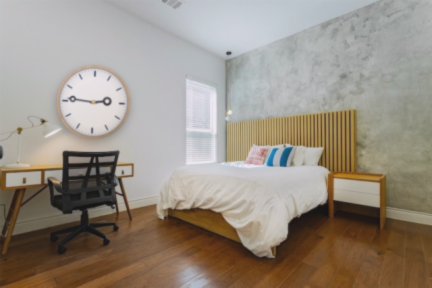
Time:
**2:46**
